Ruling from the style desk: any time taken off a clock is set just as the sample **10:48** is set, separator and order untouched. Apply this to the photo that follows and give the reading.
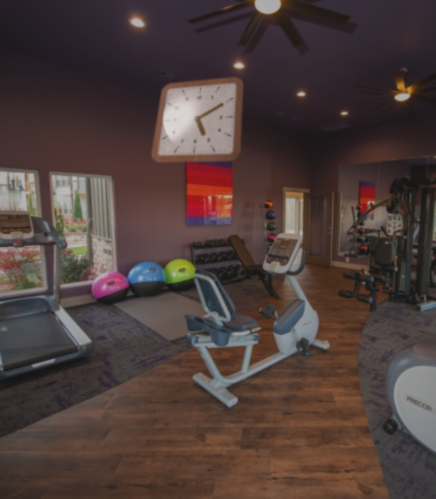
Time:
**5:10**
